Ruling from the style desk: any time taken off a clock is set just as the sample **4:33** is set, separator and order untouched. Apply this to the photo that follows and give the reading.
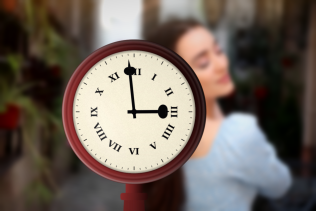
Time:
**2:59**
